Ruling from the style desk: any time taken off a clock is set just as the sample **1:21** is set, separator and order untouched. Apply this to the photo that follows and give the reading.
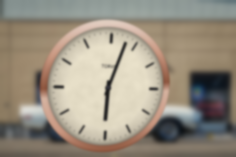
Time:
**6:03**
